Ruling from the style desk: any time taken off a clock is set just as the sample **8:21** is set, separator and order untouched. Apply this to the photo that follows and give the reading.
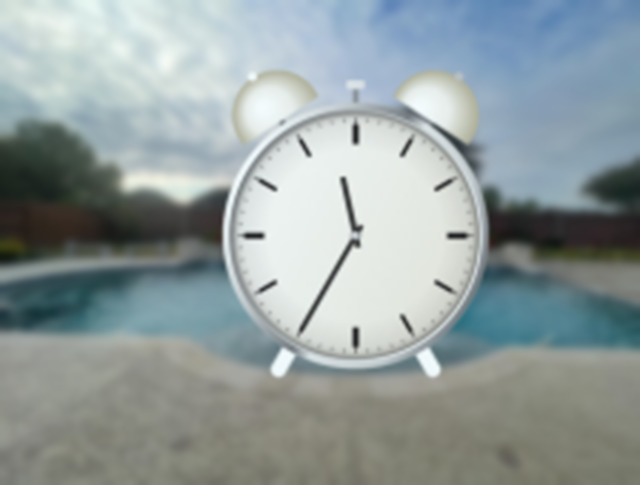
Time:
**11:35**
